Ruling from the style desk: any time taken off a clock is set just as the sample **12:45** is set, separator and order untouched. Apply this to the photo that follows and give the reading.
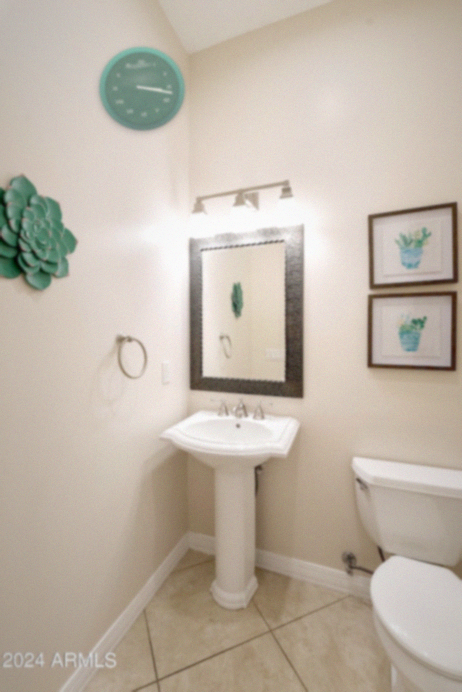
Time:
**3:17**
